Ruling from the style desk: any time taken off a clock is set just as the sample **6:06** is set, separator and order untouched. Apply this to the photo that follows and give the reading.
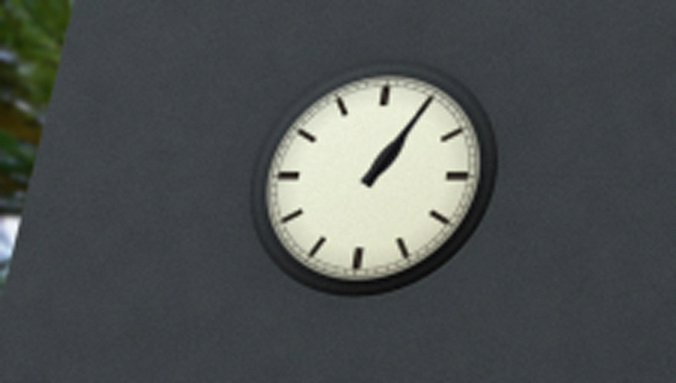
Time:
**1:05**
